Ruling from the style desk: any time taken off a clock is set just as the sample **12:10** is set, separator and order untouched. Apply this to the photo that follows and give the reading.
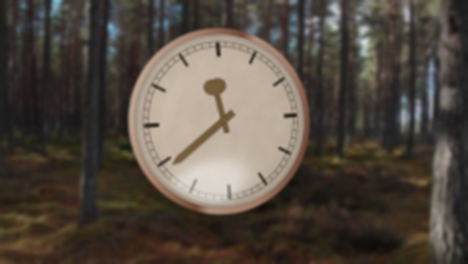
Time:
**11:39**
